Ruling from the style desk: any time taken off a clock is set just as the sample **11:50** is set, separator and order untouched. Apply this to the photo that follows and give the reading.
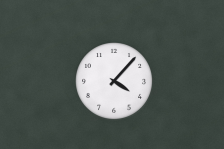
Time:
**4:07**
